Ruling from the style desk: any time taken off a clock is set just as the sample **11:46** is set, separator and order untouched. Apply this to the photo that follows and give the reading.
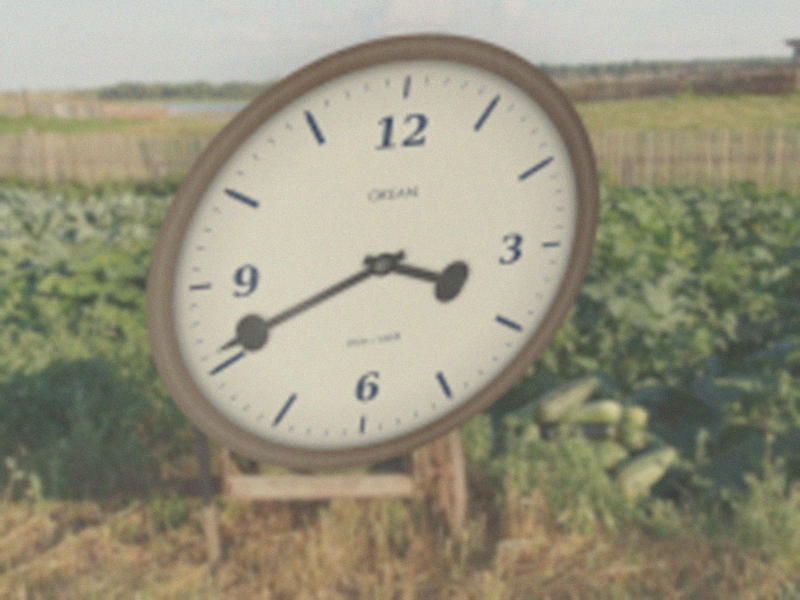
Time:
**3:41**
